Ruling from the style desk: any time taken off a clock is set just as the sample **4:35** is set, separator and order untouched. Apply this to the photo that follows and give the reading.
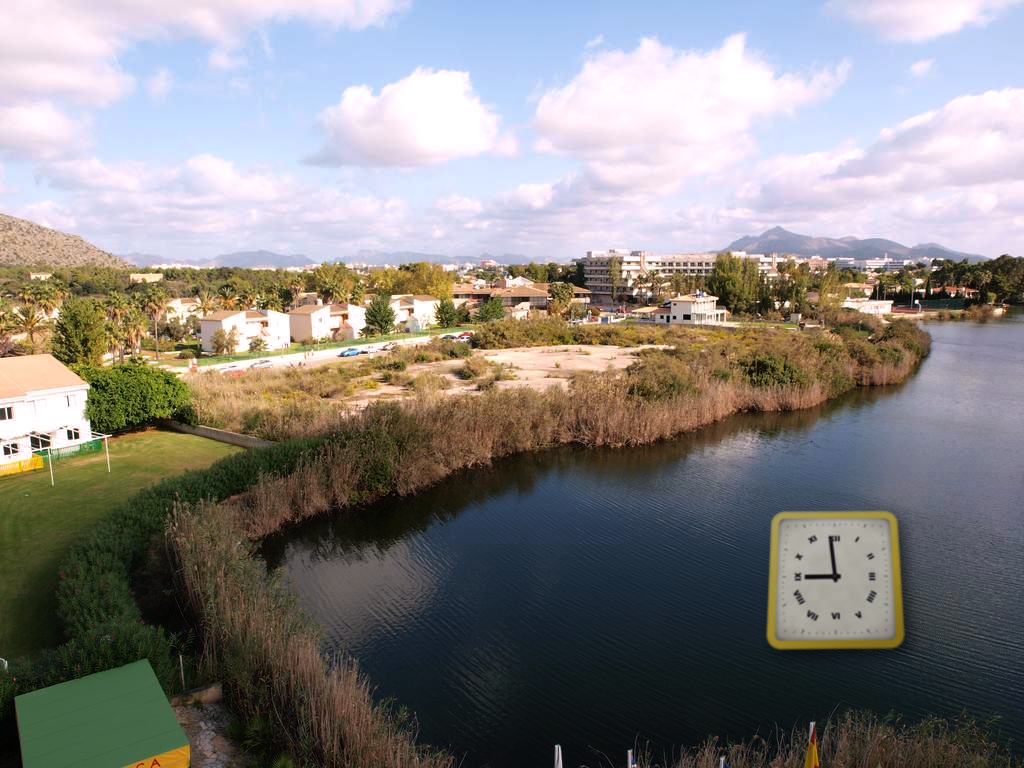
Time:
**8:59**
